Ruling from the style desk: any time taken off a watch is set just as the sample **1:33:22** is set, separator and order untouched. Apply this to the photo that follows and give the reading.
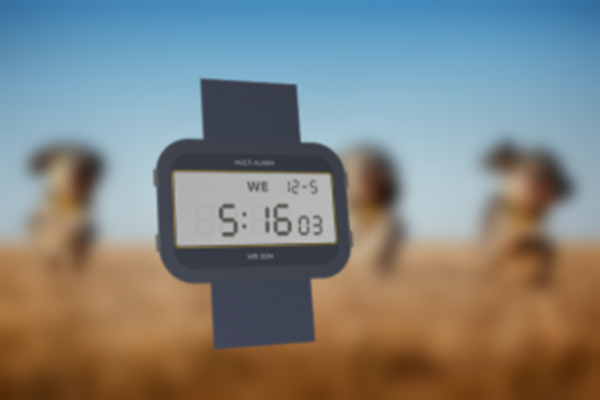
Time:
**5:16:03**
